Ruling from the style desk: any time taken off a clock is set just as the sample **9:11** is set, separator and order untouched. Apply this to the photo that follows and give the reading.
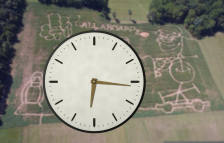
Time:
**6:16**
